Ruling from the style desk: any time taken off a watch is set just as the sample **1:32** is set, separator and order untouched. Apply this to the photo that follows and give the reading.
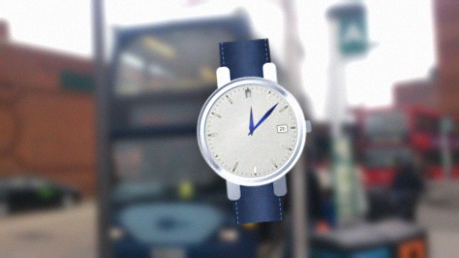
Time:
**12:08**
